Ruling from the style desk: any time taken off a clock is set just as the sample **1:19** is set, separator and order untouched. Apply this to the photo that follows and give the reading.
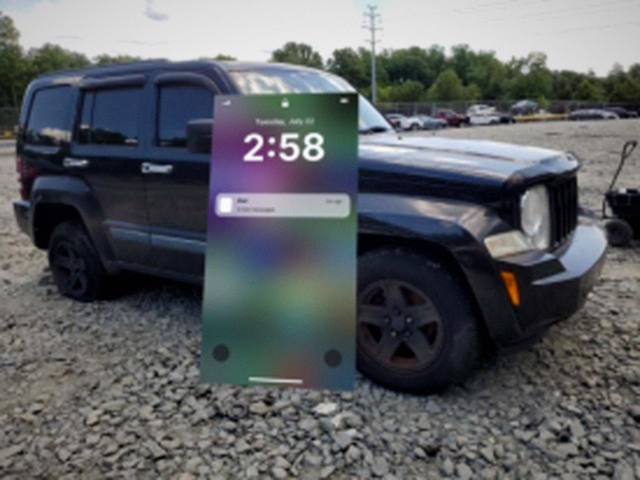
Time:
**2:58**
